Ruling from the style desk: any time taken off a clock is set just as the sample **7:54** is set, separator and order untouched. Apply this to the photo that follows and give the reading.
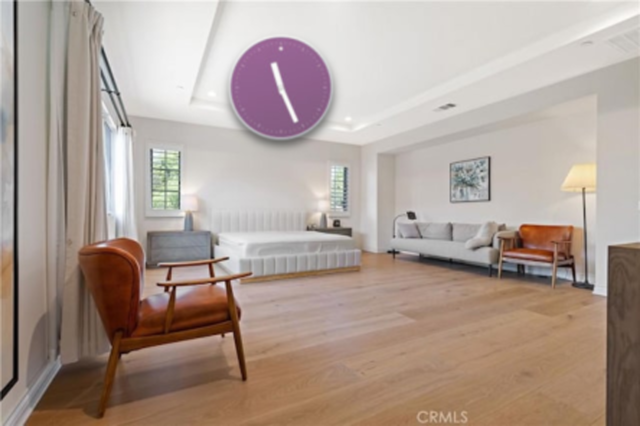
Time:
**11:26**
